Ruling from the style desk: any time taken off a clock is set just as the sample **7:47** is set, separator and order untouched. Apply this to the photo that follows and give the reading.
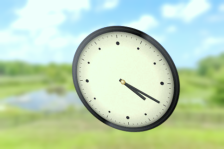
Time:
**4:20**
